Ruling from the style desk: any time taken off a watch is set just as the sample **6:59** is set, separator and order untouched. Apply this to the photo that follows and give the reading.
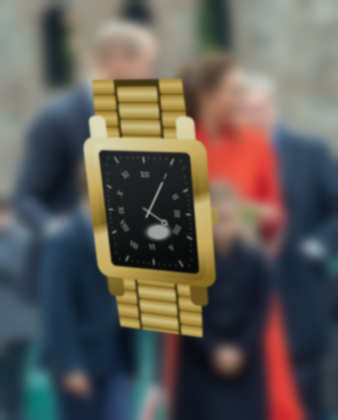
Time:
**4:05**
